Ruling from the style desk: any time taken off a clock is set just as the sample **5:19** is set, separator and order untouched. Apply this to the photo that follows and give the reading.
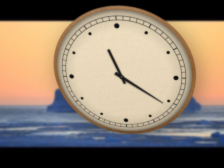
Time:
**11:21**
